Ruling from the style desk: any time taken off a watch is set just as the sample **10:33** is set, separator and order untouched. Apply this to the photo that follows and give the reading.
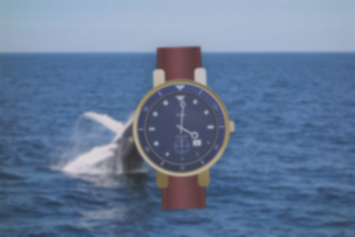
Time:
**4:01**
